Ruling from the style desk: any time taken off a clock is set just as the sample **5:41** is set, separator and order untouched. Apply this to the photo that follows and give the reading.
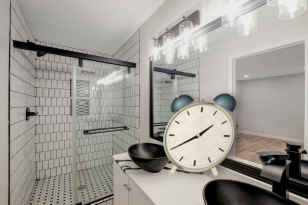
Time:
**1:40**
